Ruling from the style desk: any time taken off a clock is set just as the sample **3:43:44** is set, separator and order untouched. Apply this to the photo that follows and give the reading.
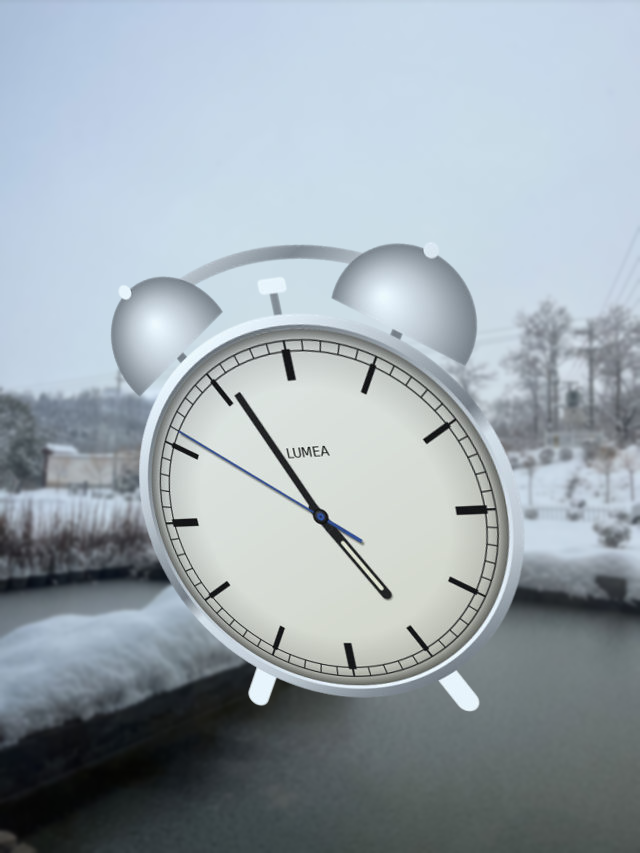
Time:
**4:55:51**
